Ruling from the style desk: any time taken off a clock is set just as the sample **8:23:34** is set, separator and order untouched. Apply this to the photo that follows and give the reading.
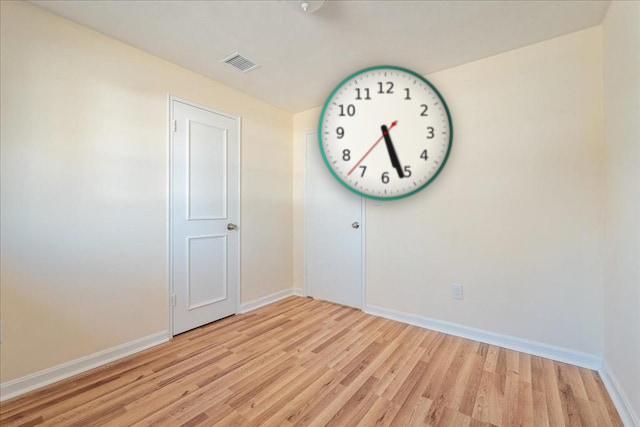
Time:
**5:26:37**
